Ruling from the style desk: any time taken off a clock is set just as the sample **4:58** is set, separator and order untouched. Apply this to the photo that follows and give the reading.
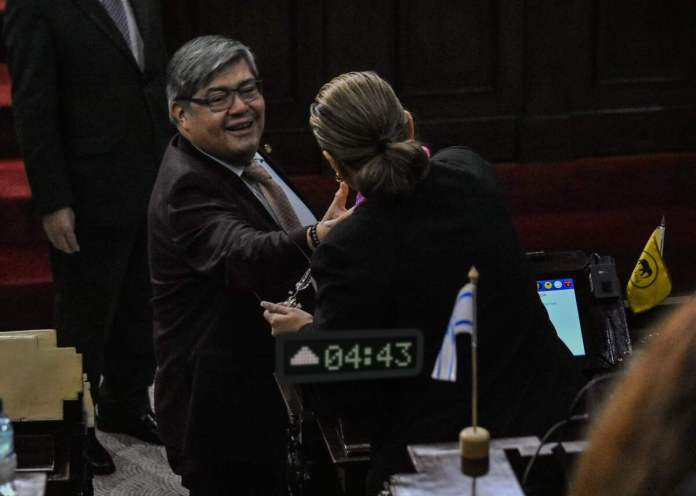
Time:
**4:43**
